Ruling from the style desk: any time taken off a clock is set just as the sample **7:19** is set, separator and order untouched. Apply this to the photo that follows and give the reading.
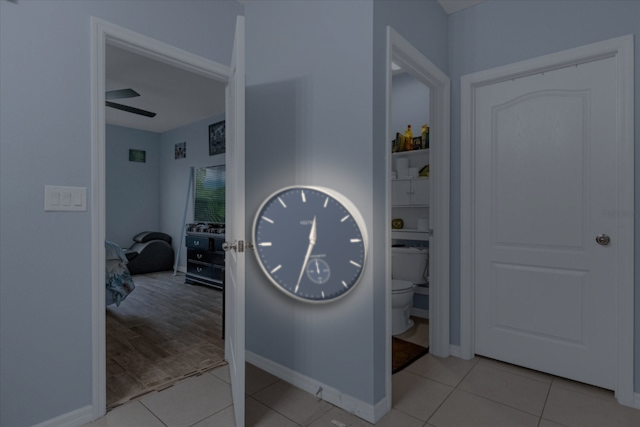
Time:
**12:35**
